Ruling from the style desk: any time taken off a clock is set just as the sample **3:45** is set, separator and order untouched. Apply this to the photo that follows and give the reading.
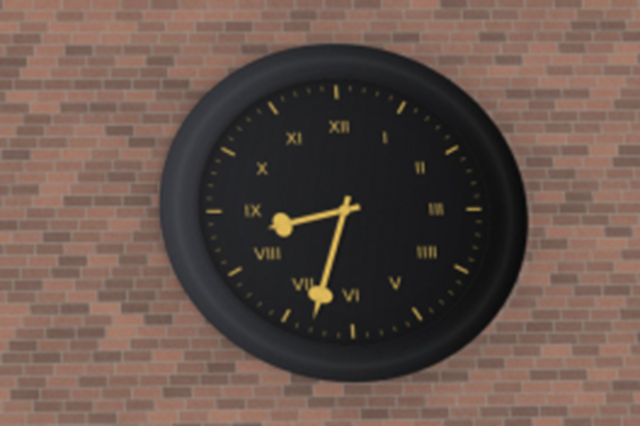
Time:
**8:33**
